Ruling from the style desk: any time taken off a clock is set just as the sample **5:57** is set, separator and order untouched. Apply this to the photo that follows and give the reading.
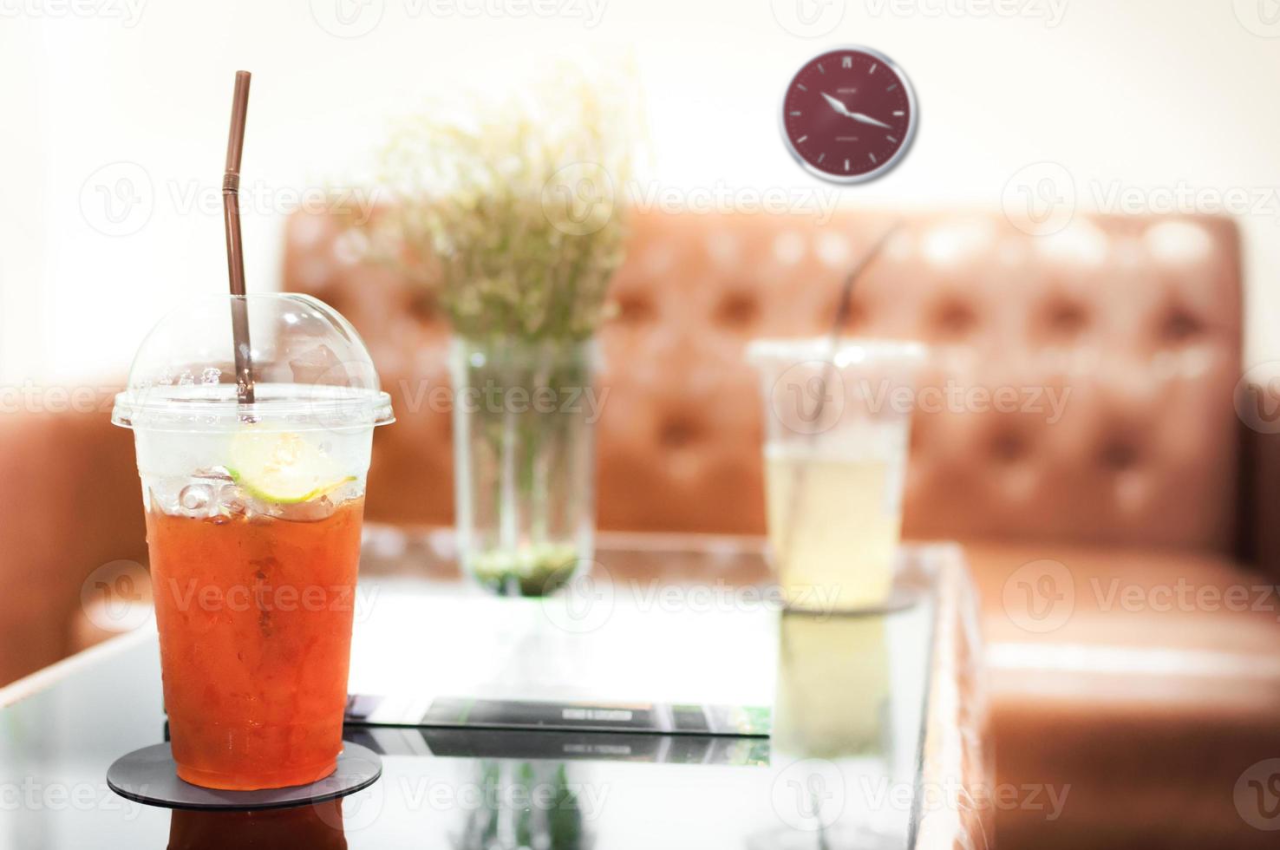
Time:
**10:18**
